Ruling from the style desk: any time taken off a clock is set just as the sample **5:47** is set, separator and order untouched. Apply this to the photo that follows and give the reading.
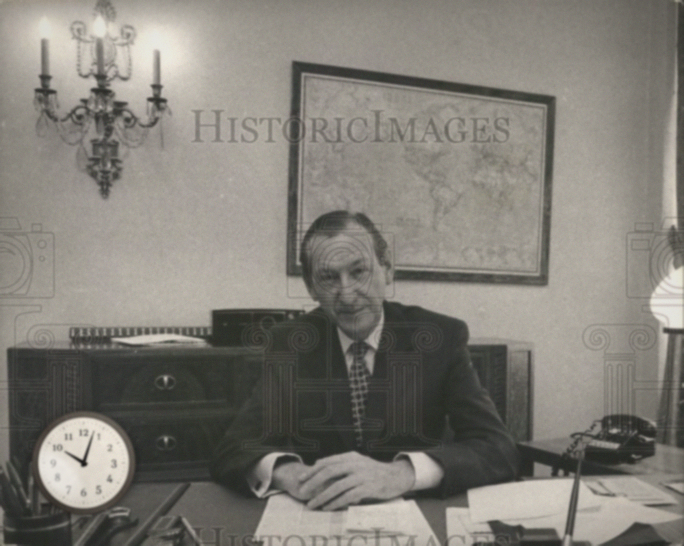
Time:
**10:03**
